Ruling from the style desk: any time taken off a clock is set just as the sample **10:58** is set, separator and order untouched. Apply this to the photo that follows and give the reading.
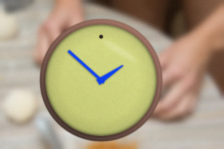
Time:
**1:52**
